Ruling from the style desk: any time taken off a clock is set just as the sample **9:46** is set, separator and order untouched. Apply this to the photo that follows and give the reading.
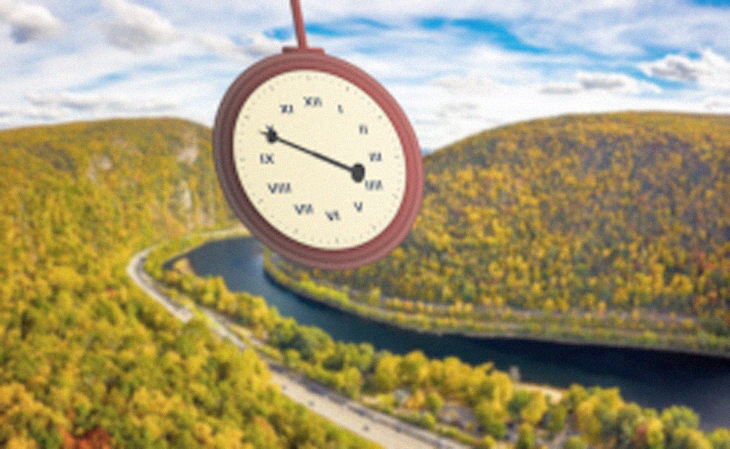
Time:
**3:49**
